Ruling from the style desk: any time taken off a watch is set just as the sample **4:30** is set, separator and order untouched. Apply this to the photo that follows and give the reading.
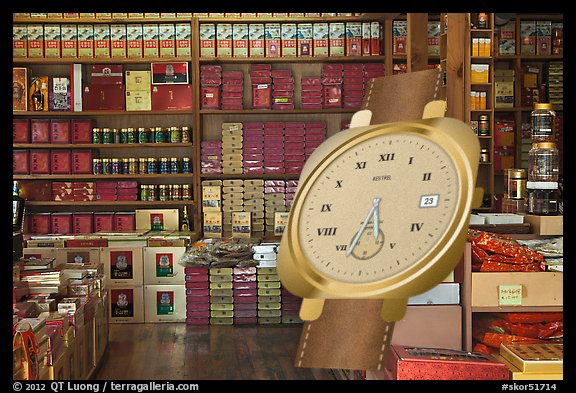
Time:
**5:33**
